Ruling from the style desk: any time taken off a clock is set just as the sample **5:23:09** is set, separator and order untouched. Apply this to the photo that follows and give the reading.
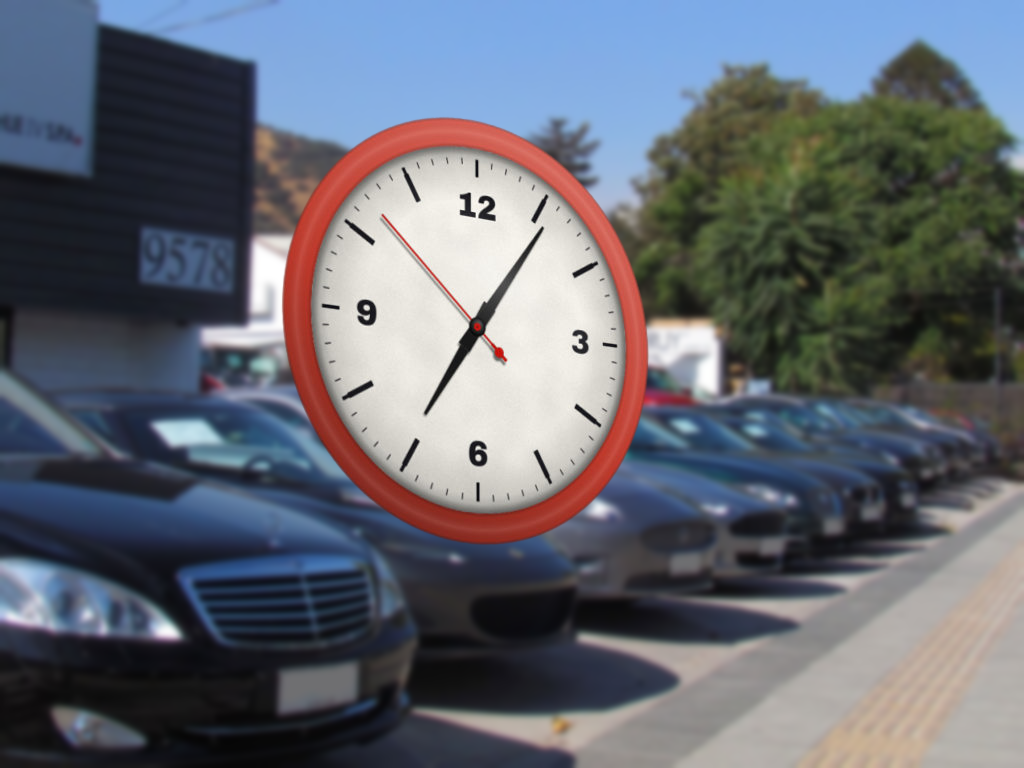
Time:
**7:05:52**
